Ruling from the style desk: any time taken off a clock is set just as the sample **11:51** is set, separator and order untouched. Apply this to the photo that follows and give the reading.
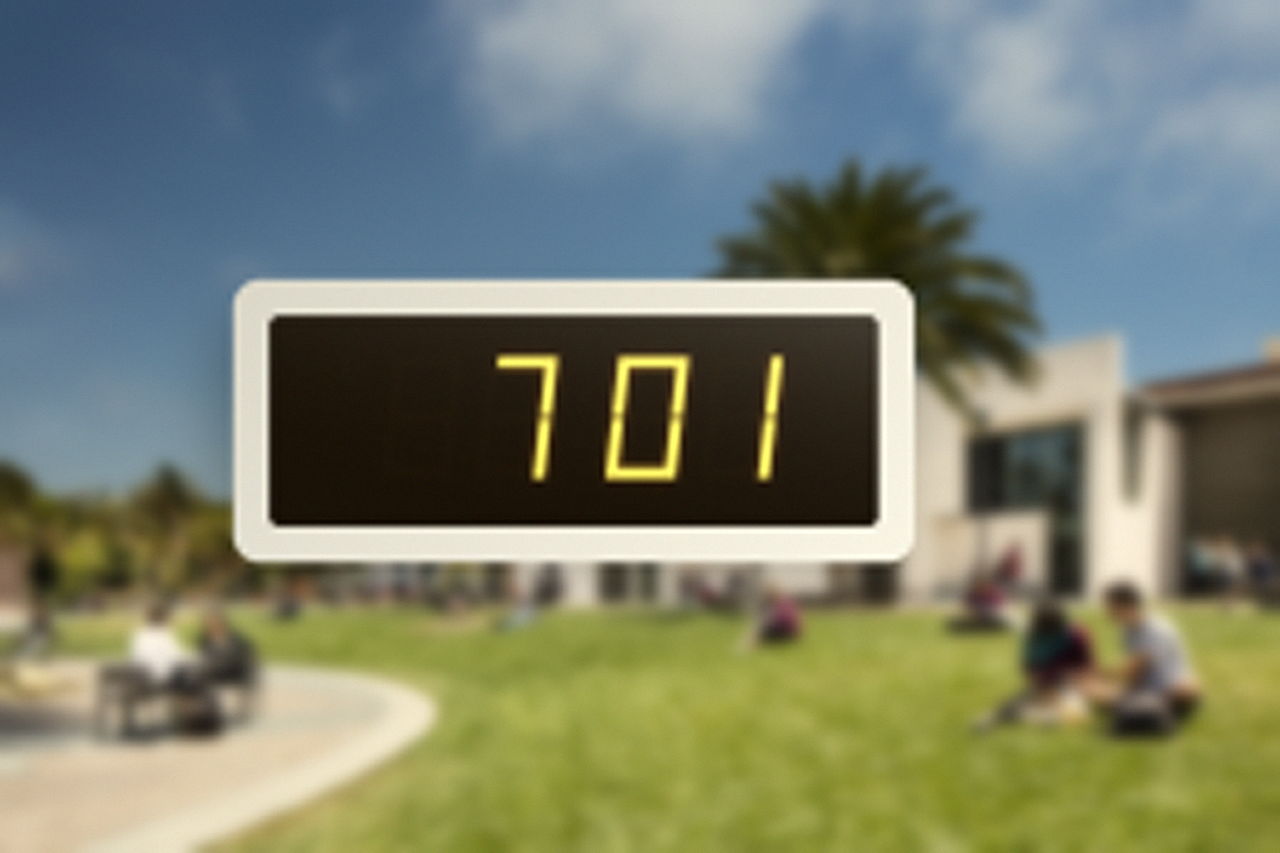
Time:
**7:01**
